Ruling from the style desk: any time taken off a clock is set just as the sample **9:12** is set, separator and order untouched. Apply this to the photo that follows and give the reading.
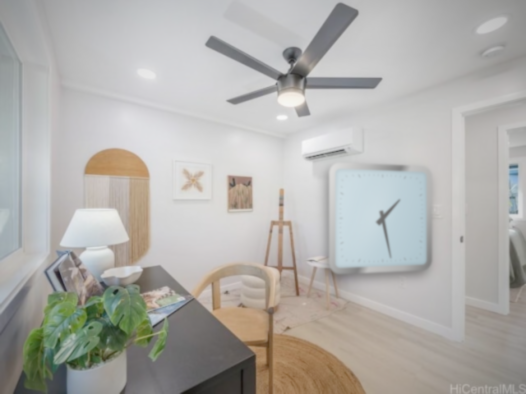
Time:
**1:28**
